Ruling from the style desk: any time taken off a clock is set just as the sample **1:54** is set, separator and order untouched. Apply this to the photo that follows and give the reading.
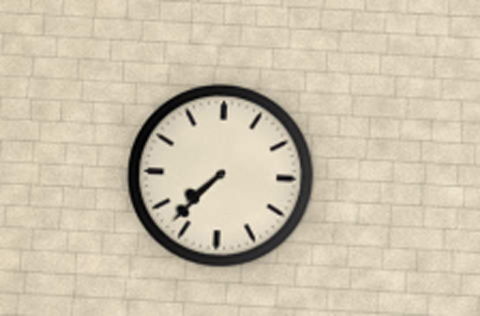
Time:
**7:37**
